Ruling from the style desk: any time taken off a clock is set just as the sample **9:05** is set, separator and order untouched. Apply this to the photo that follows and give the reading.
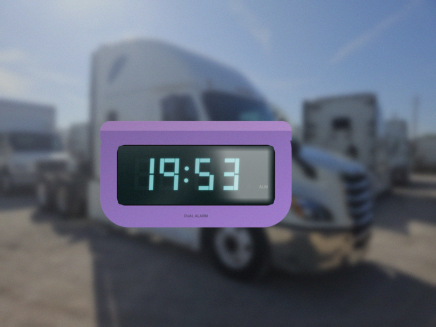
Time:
**19:53**
